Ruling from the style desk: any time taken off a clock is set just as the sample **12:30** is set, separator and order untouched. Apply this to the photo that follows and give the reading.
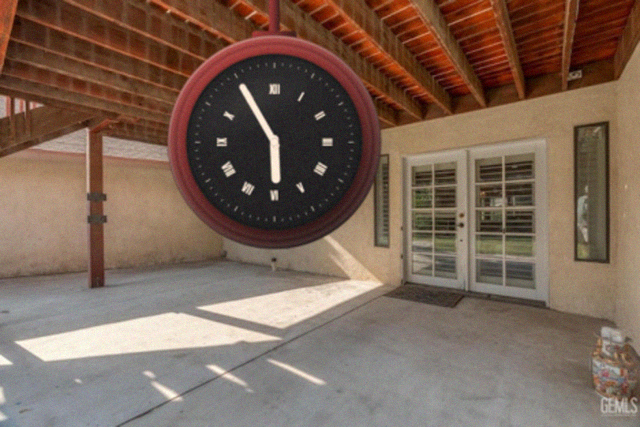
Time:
**5:55**
